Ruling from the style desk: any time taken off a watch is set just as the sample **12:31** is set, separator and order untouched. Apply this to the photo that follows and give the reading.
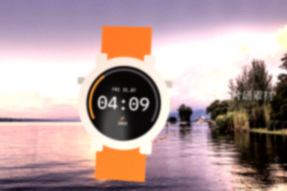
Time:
**4:09**
